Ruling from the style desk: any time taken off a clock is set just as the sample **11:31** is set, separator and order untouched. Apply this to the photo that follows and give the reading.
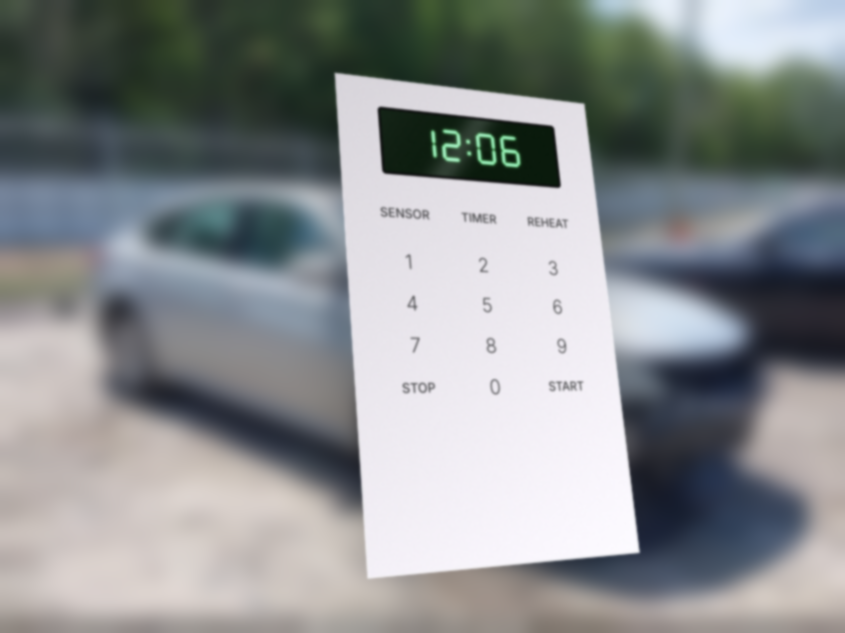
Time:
**12:06**
